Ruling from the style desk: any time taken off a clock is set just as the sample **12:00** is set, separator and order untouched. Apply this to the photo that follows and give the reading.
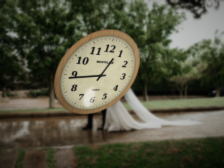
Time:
**12:44**
